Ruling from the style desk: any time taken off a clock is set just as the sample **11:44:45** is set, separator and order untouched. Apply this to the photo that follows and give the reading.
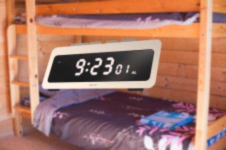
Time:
**9:23:01**
